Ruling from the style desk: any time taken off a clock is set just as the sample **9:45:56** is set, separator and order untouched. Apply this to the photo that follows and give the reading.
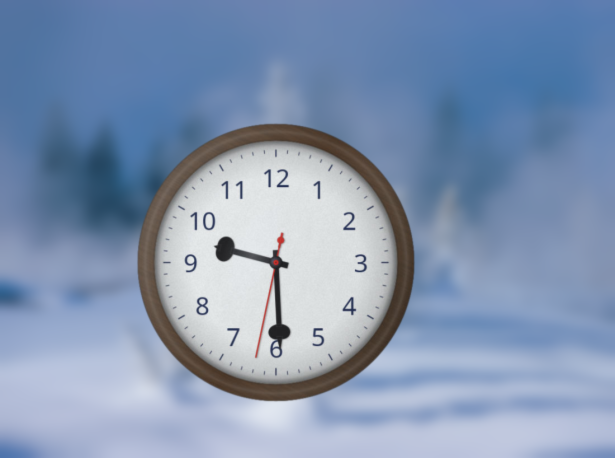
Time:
**9:29:32**
